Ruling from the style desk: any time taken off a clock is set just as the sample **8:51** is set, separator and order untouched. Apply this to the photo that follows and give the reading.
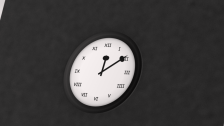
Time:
**12:09**
